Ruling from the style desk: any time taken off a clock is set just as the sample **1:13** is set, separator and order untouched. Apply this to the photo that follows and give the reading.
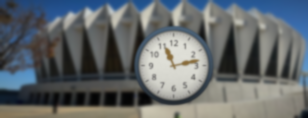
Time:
**11:13**
